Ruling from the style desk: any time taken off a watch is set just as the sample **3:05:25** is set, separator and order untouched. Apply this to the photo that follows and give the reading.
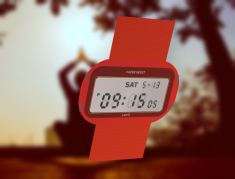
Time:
**9:15:05**
